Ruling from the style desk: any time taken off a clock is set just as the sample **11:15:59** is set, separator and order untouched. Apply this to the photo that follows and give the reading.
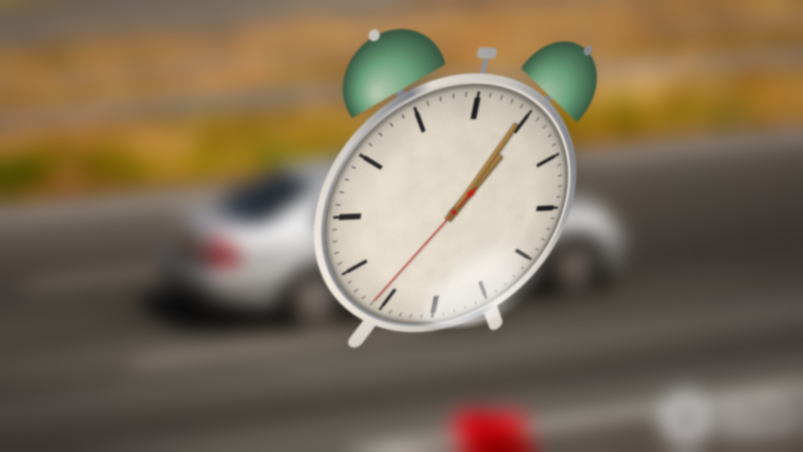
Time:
**1:04:36**
